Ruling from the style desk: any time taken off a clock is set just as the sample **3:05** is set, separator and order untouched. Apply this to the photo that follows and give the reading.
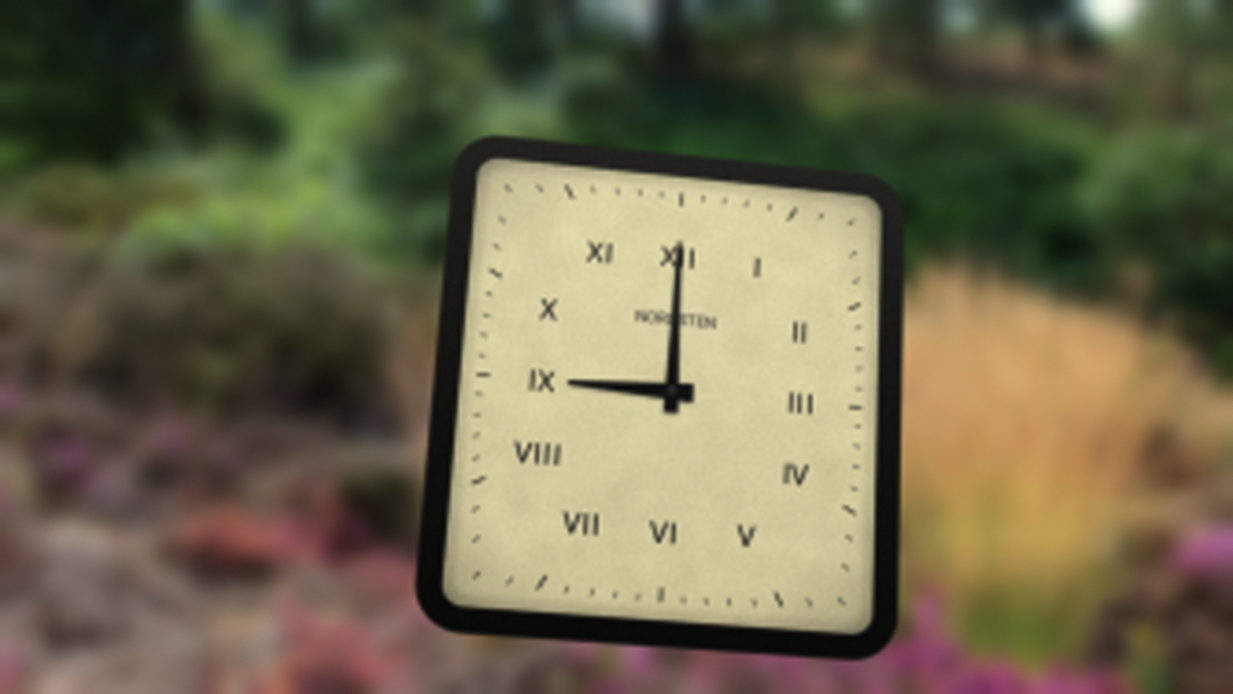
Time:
**9:00**
